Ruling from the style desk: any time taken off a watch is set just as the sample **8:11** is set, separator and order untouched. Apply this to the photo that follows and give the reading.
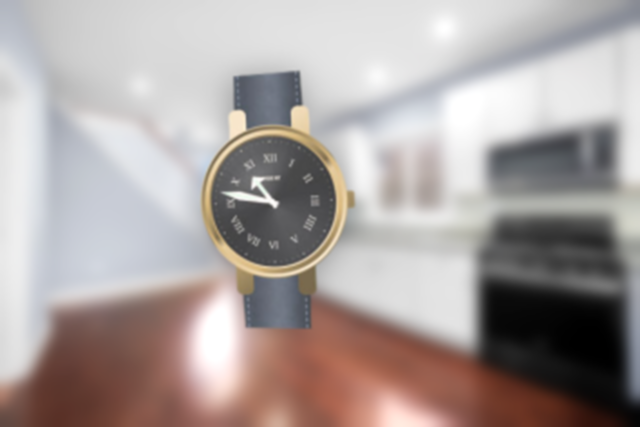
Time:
**10:47**
